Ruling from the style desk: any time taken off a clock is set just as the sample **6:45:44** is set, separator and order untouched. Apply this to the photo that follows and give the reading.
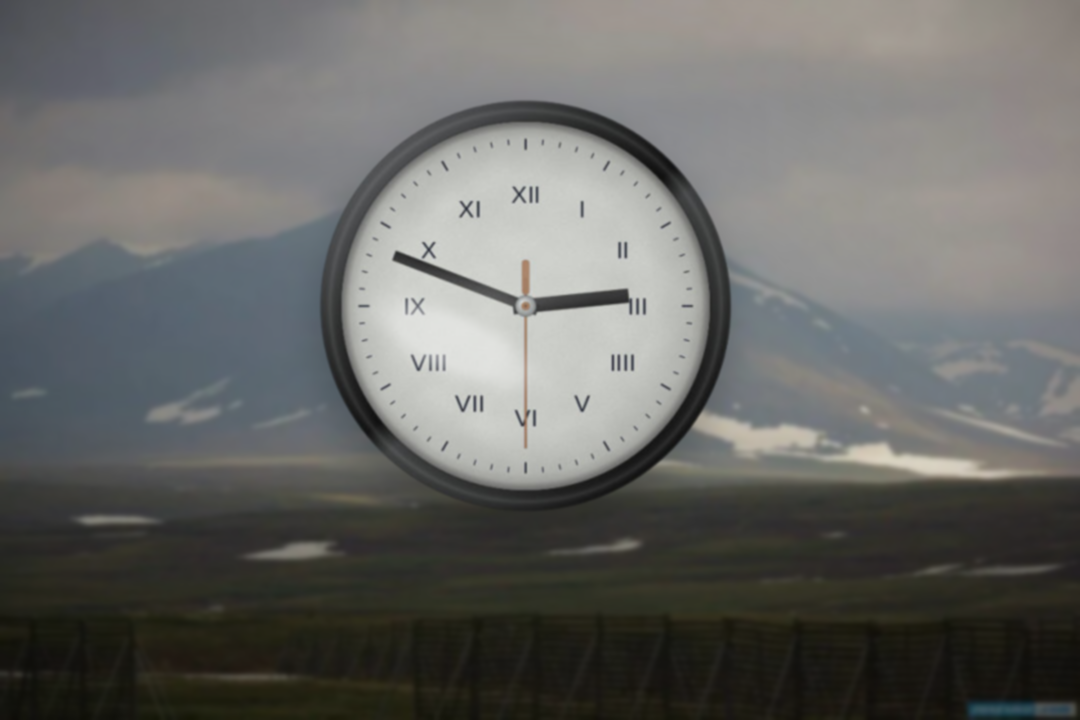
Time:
**2:48:30**
